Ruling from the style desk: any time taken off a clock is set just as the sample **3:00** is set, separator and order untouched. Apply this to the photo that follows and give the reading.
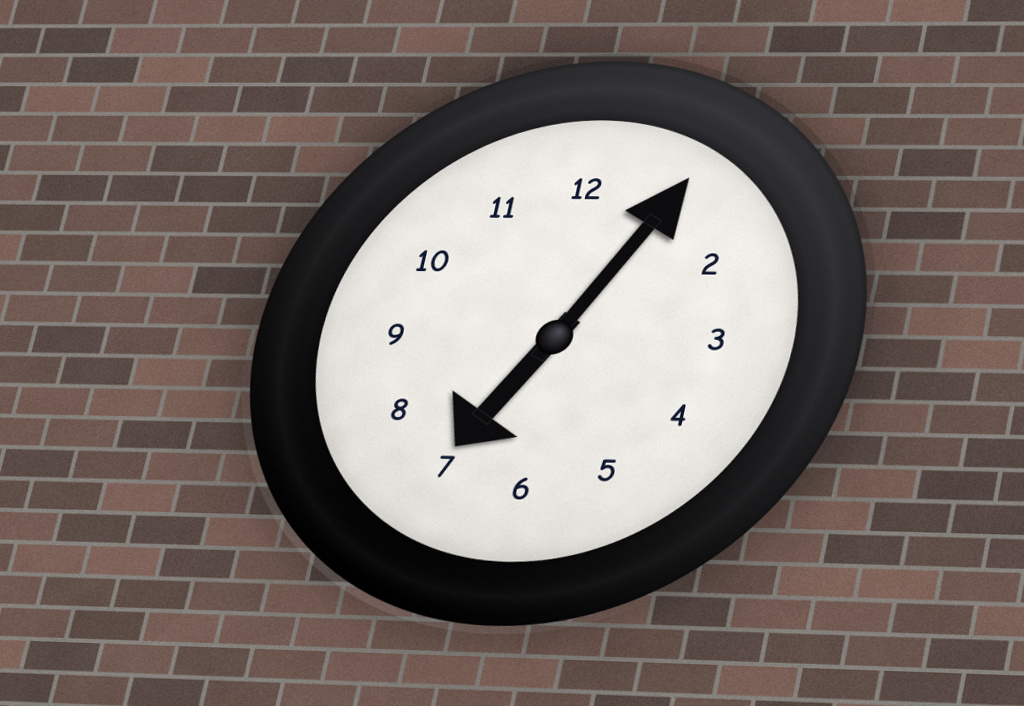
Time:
**7:05**
